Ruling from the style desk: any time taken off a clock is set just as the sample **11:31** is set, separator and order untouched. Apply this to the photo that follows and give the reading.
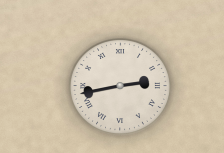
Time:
**2:43**
